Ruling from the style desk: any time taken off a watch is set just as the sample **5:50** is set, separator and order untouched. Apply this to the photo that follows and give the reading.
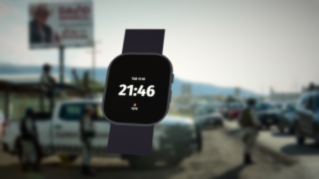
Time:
**21:46**
